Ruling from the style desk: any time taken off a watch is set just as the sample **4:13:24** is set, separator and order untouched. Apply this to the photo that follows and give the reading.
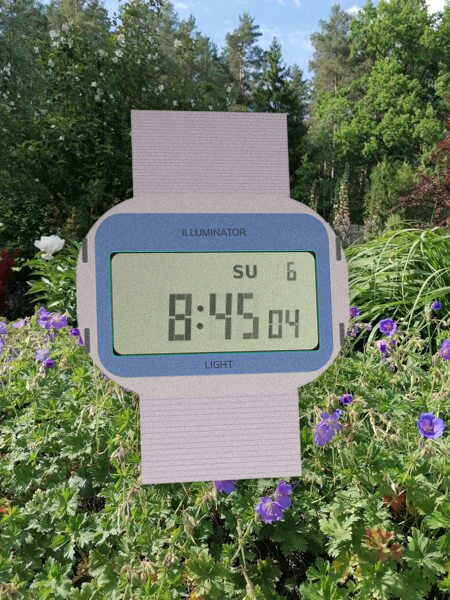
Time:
**8:45:04**
